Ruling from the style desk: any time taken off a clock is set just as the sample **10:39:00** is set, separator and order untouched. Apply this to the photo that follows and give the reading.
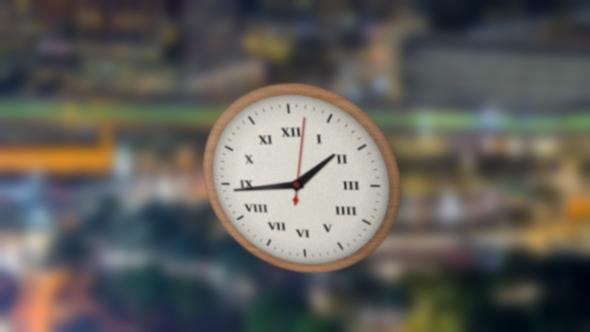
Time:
**1:44:02**
